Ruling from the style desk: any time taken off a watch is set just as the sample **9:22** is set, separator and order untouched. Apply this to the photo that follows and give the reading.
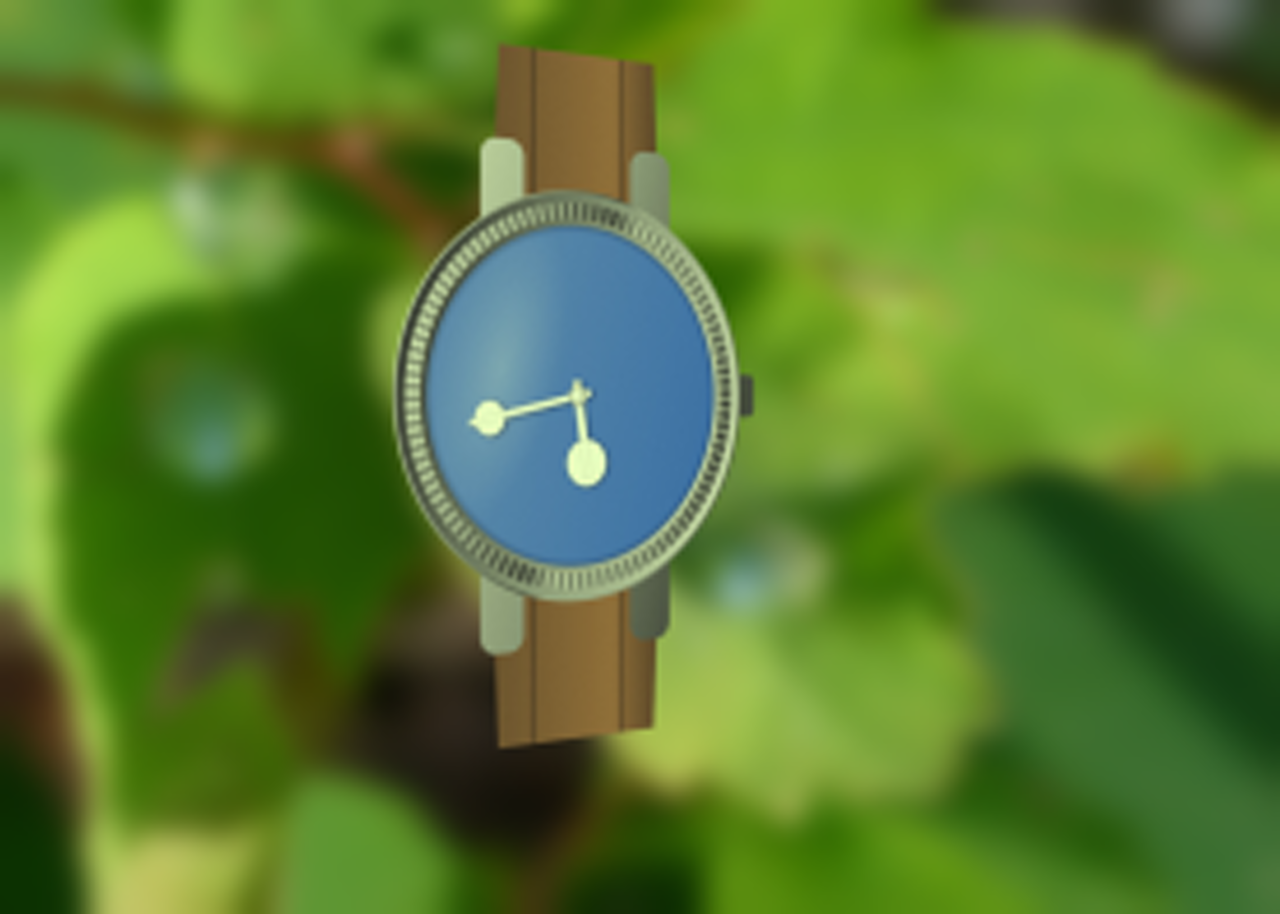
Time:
**5:43**
